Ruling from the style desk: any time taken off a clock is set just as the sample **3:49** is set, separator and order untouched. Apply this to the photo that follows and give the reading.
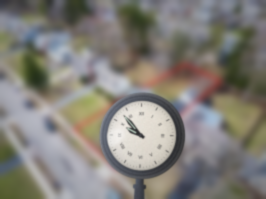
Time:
**9:53**
